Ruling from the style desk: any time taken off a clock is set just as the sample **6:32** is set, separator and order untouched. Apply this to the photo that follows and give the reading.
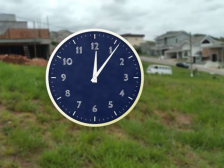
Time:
**12:06**
